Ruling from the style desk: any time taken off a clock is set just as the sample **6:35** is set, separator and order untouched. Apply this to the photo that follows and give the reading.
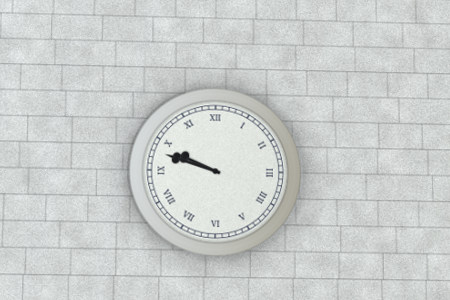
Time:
**9:48**
